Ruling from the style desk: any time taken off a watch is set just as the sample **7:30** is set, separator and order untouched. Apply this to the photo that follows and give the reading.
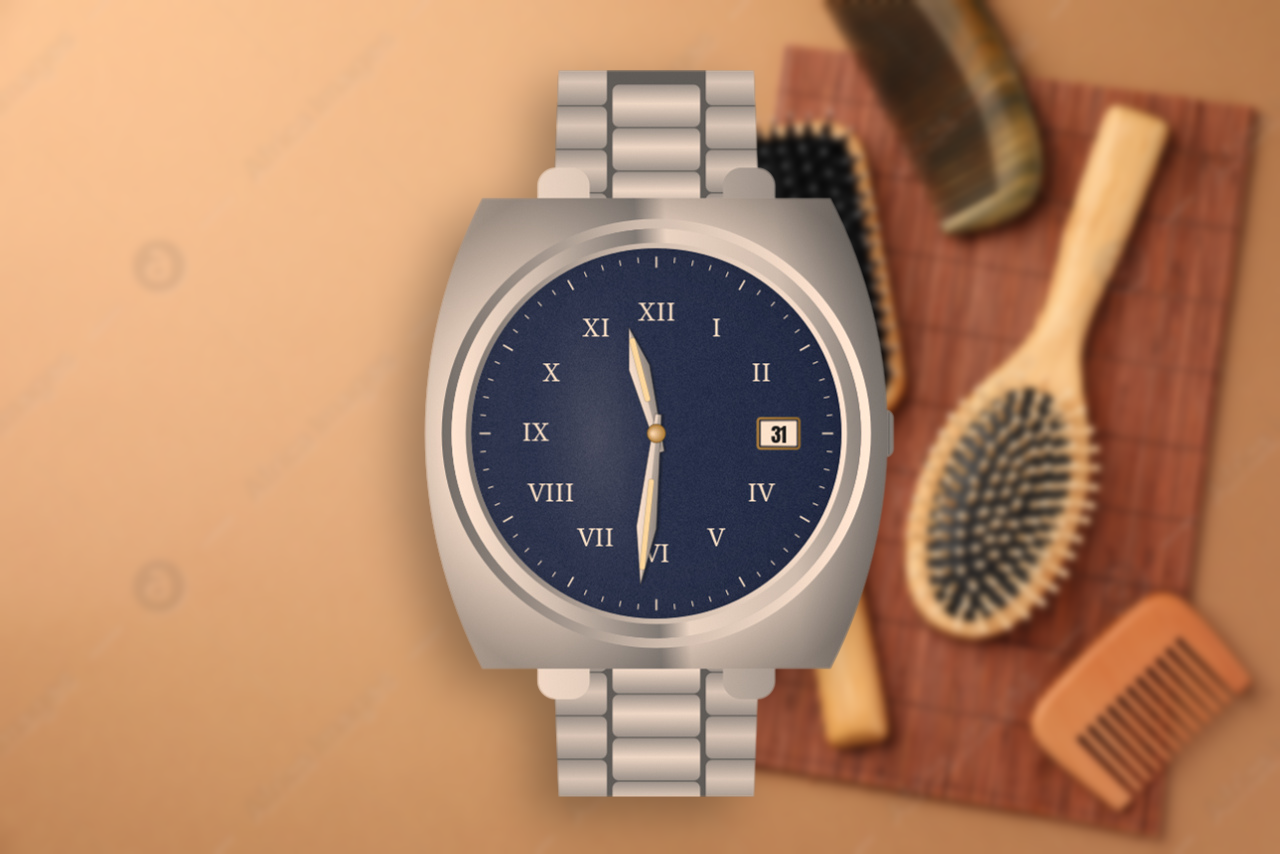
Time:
**11:31**
